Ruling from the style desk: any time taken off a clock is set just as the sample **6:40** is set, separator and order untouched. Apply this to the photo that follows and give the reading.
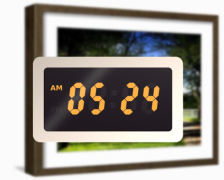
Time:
**5:24**
